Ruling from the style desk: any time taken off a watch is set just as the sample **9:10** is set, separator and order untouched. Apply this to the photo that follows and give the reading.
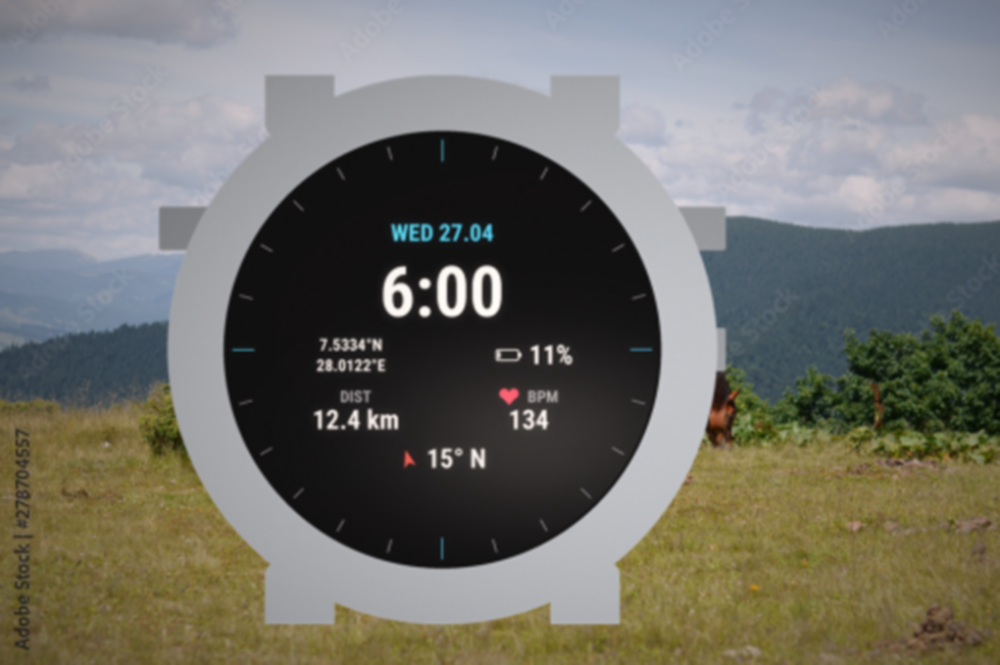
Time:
**6:00**
